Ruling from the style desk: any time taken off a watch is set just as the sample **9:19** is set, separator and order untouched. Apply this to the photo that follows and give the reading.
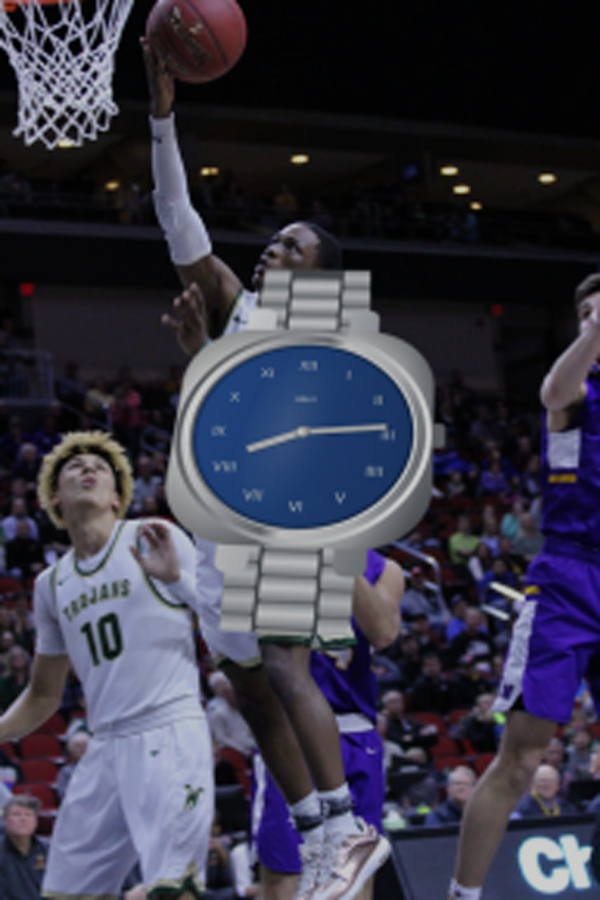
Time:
**8:14**
